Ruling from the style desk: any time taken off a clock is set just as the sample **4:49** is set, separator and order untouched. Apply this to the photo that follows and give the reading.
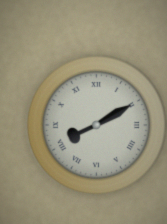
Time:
**8:10**
